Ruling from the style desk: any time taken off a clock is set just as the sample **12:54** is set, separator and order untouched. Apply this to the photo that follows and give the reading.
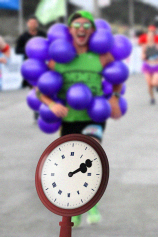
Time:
**2:10**
